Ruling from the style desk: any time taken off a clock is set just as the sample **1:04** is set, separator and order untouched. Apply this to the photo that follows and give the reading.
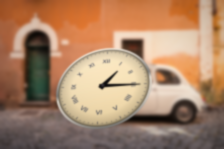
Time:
**1:15**
